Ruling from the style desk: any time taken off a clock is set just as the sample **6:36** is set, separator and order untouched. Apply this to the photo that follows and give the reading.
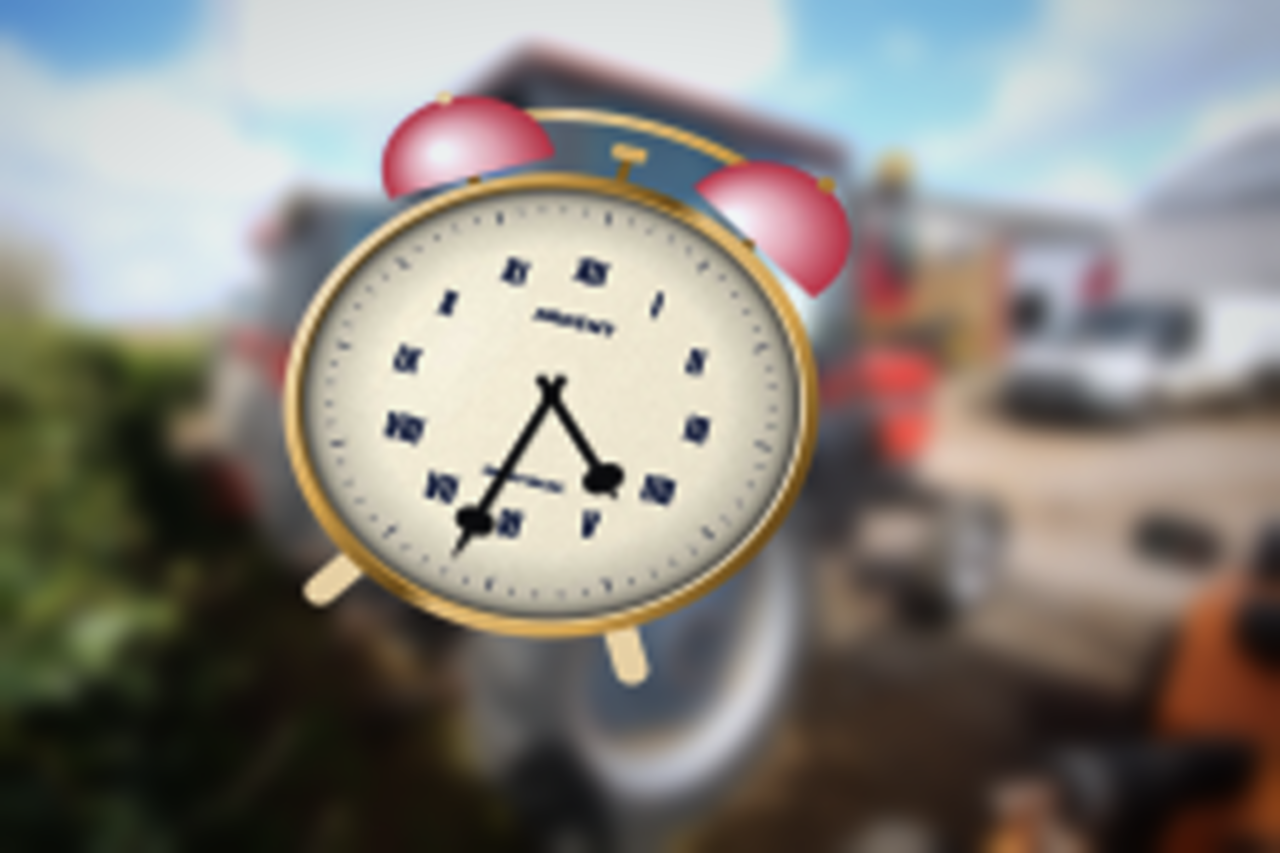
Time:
**4:32**
